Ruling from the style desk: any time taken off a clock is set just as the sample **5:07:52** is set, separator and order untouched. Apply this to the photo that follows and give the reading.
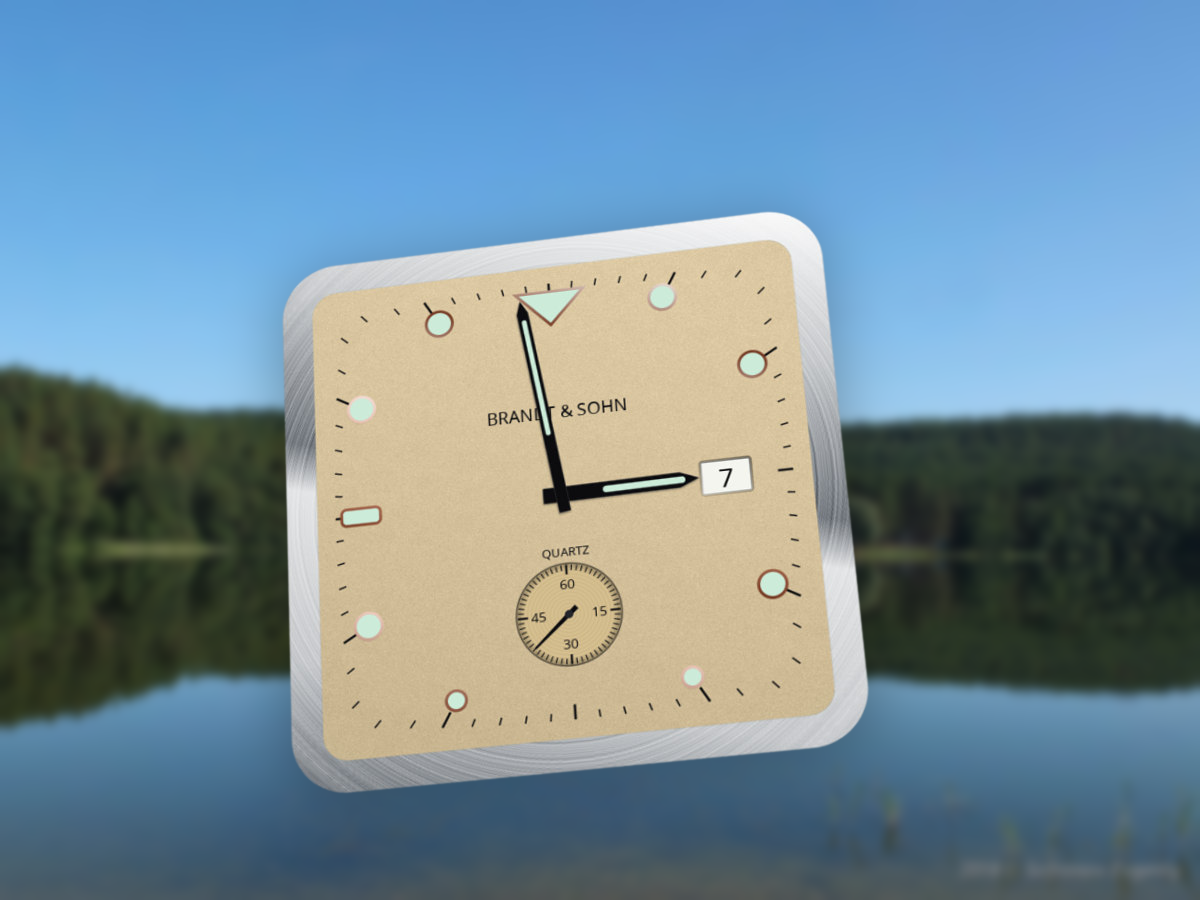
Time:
**2:58:38**
